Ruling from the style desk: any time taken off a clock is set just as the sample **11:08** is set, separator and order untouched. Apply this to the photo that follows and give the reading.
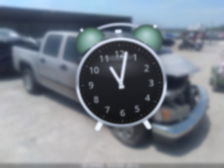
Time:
**11:02**
